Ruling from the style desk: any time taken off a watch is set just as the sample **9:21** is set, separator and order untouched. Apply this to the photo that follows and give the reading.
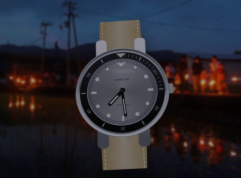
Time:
**7:29**
